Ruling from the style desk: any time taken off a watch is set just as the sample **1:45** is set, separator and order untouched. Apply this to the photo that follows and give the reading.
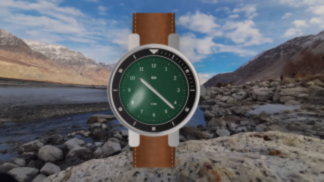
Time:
**10:22**
